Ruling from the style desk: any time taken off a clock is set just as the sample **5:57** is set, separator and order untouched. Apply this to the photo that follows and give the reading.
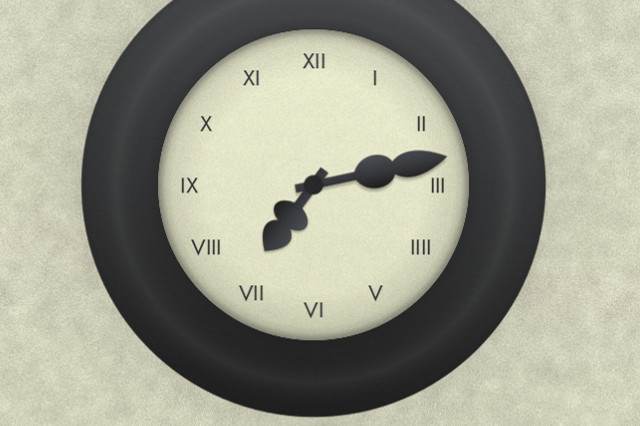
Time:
**7:13**
